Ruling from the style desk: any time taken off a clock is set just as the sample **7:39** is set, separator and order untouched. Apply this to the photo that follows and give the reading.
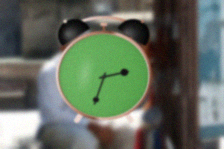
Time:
**2:33**
